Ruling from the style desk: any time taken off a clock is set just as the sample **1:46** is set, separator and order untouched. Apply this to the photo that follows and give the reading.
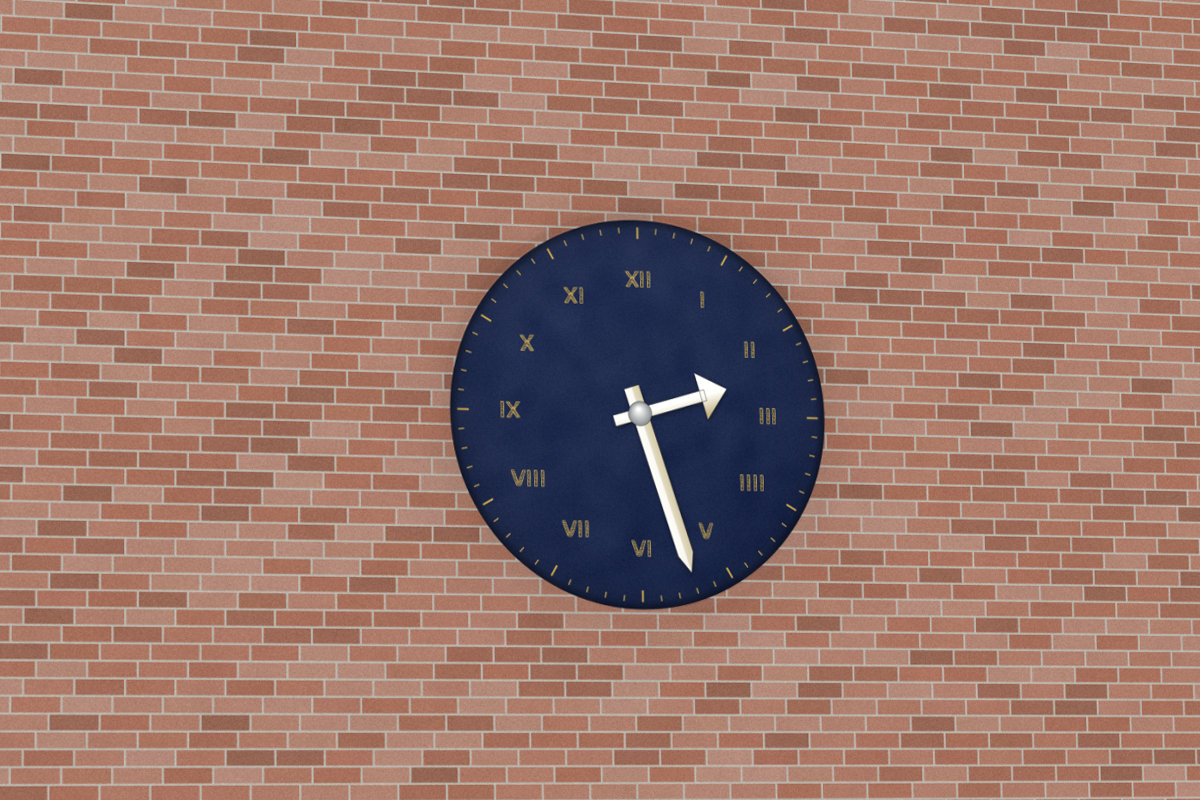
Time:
**2:27**
